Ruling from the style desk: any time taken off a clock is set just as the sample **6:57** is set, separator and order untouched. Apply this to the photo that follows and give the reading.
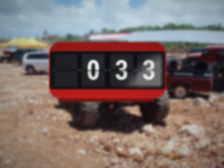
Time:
**0:33**
